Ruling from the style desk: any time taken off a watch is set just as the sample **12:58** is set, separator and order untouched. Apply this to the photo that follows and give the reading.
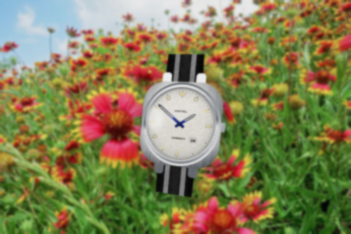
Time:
**1:51**
